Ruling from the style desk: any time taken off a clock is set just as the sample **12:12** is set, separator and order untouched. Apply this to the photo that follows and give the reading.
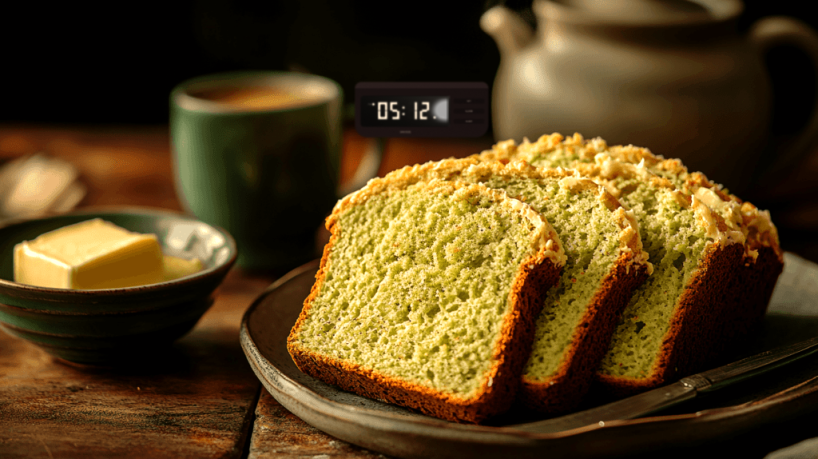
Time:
**5:12**
